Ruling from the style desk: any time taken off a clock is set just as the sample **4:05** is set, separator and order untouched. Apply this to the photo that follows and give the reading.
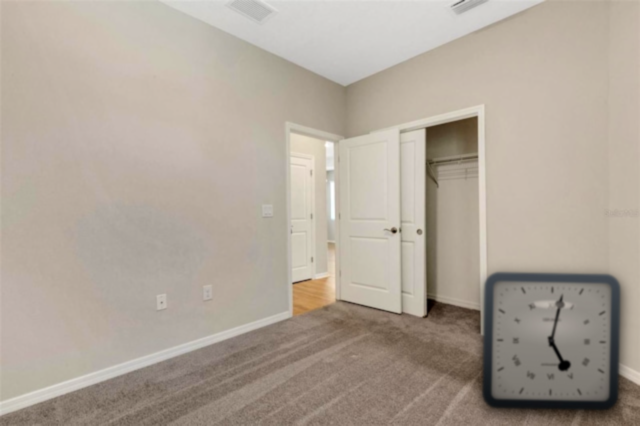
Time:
**5:02**
